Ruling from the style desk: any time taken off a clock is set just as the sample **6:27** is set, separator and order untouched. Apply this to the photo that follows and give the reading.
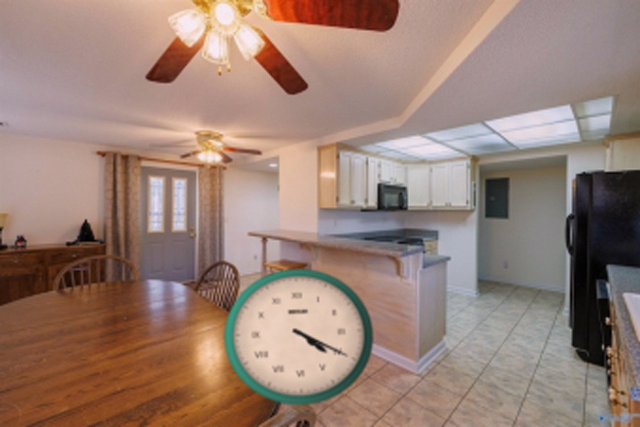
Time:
**4:20**
